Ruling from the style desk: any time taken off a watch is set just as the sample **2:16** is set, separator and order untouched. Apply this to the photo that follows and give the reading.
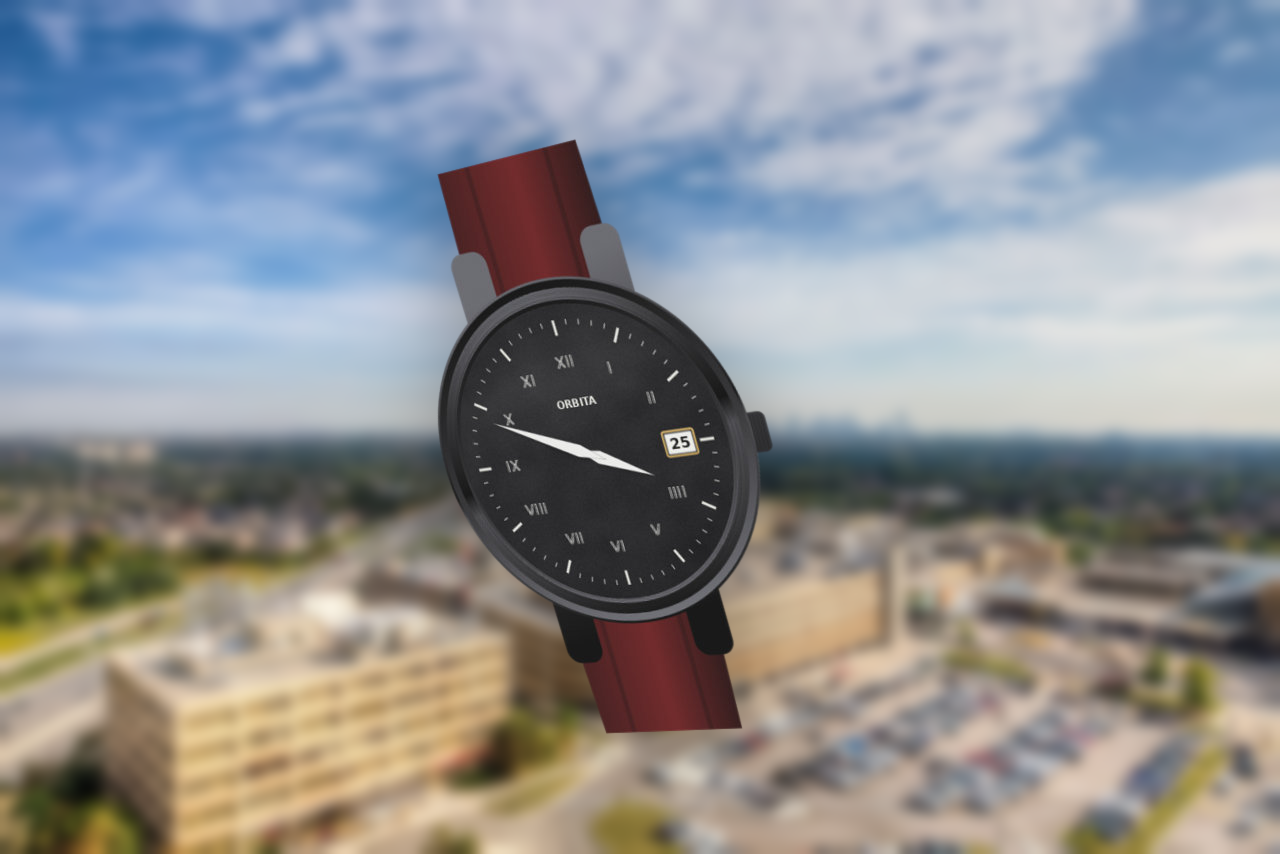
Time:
**3:49**
